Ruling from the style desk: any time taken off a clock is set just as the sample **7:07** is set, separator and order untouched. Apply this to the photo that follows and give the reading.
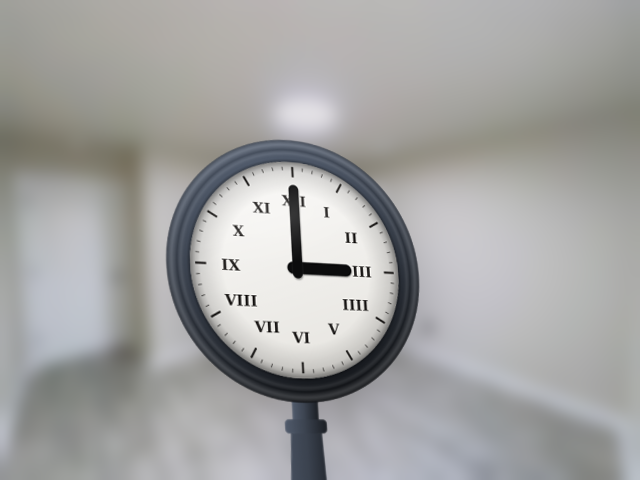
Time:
**3:00**
